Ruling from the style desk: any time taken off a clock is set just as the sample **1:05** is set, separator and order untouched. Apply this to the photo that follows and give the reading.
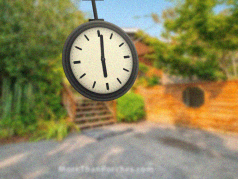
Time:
**6:01**
